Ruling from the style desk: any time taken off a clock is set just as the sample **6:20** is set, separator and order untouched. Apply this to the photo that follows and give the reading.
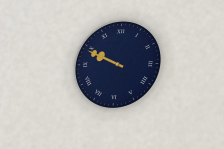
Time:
**9:49**
